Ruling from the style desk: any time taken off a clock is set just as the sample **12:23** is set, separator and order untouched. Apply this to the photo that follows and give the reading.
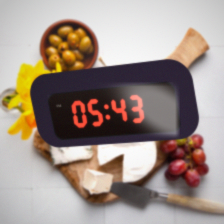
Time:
**5:43**
